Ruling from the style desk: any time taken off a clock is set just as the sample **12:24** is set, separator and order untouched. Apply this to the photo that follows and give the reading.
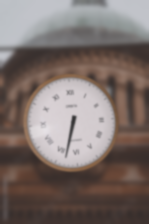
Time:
**6:33**
